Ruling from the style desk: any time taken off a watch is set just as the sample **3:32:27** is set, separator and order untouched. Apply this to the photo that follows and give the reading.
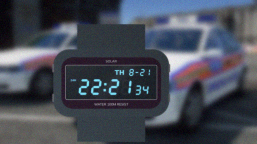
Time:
**22:21:34**
